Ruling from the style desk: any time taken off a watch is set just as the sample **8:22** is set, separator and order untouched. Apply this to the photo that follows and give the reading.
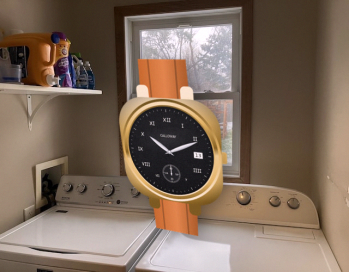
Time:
**10:11**
